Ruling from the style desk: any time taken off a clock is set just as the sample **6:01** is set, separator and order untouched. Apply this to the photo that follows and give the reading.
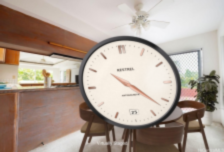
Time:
**10:22**
